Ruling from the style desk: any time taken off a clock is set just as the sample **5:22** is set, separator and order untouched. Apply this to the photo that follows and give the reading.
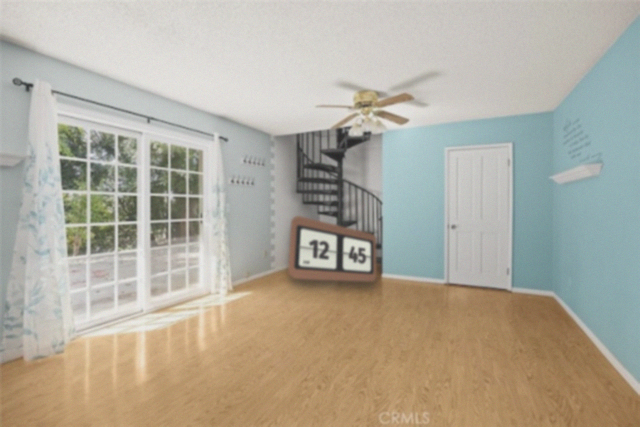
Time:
**12:45**
